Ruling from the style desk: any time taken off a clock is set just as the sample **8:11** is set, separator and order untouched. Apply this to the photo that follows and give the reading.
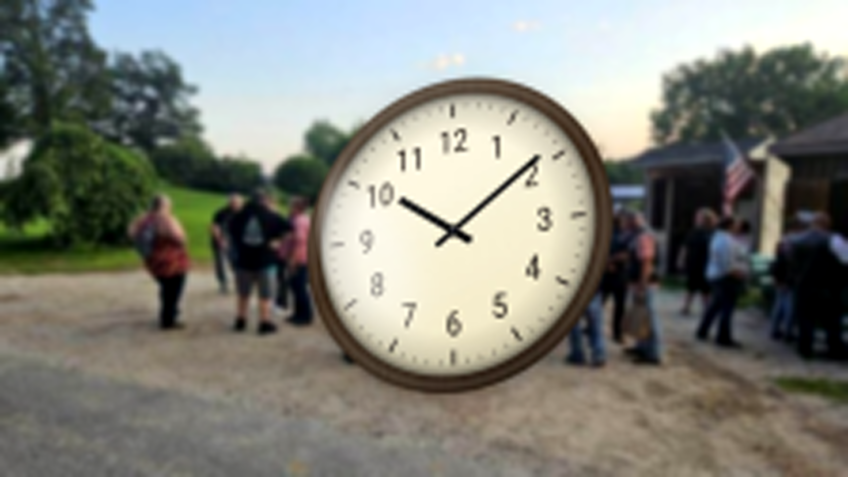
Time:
**10:09**
